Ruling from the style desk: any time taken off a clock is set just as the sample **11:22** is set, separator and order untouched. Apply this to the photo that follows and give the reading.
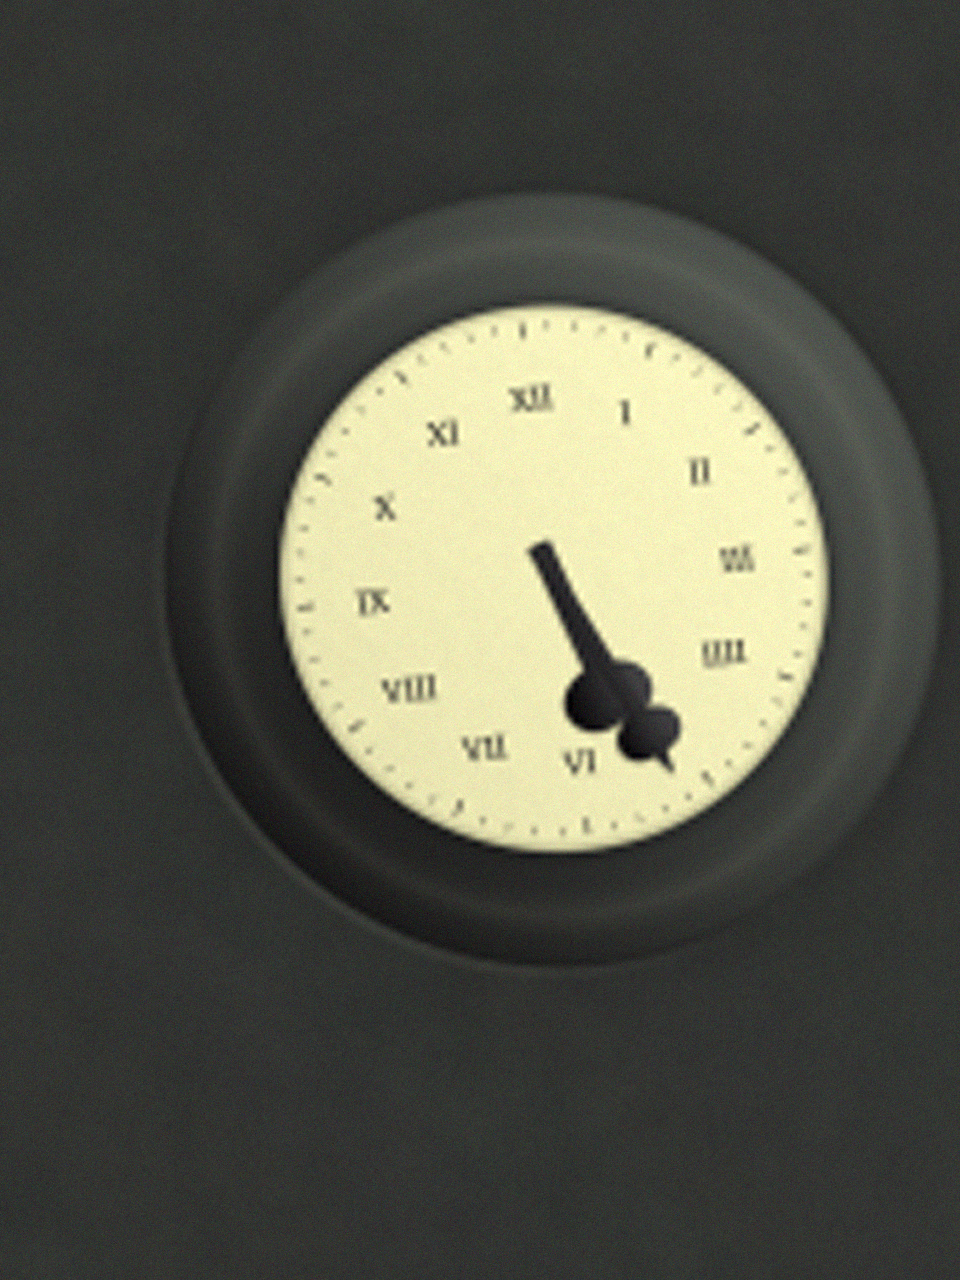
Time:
**5:26**
